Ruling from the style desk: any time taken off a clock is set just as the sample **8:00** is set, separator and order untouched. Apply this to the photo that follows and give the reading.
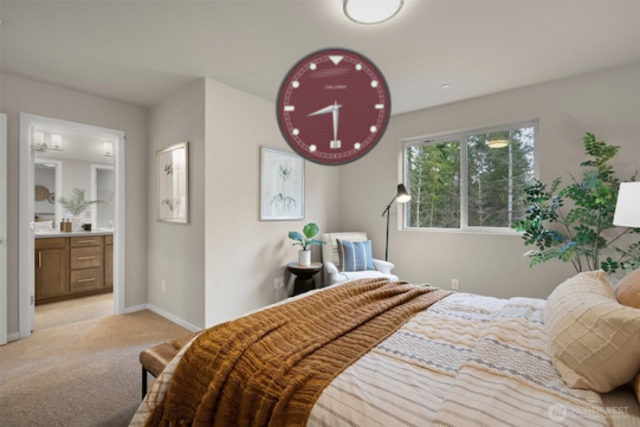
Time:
**8:30**
